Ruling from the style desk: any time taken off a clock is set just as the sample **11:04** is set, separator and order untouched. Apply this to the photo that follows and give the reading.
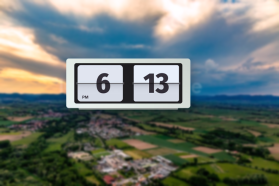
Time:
**6:13**
